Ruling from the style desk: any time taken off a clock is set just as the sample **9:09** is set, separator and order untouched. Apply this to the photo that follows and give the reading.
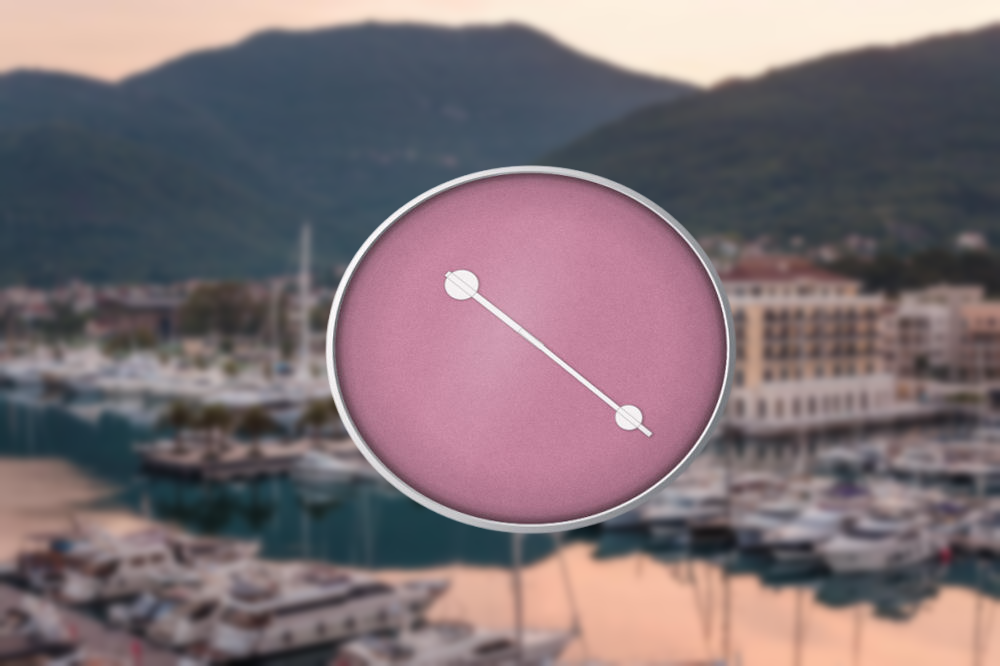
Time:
**10:22**
